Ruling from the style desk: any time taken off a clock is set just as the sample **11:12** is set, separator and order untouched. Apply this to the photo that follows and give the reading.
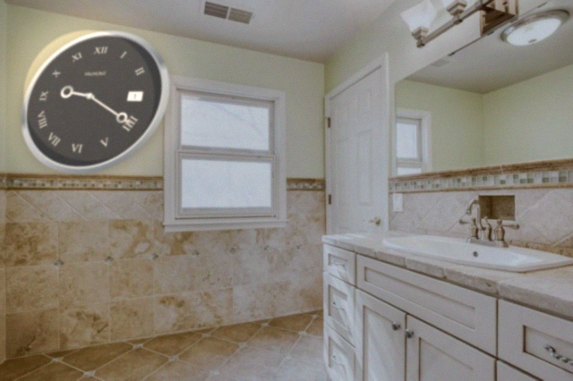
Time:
**9:20**
